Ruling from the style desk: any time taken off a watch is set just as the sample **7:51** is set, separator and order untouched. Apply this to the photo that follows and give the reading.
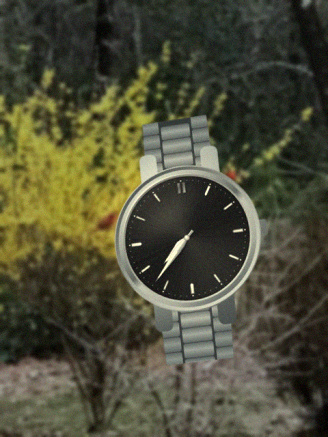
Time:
**7:37**
